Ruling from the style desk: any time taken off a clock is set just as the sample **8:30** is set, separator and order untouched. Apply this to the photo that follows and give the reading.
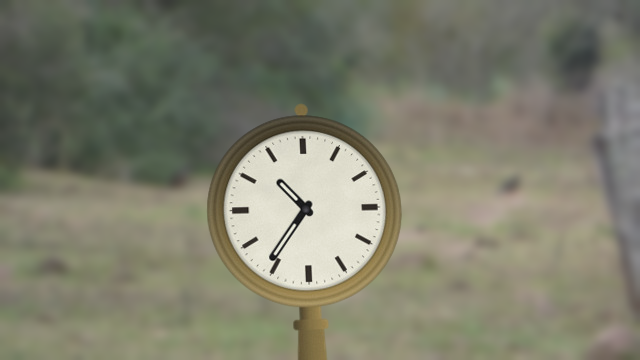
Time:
**10:36**
